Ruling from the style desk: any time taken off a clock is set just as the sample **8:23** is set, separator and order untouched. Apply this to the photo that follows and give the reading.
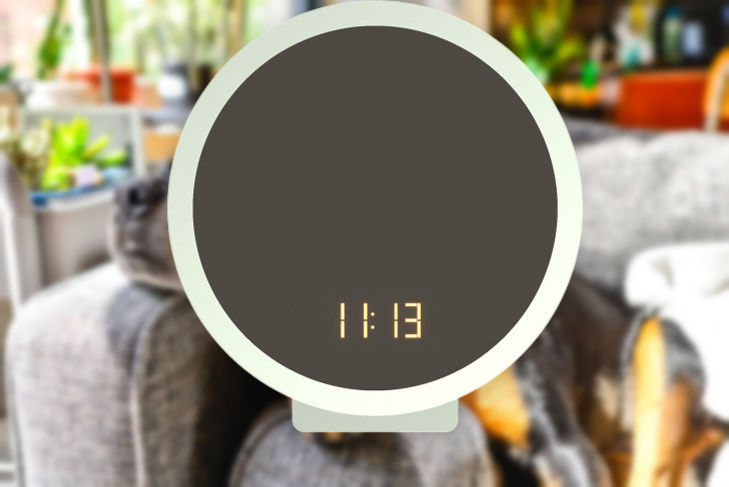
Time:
**11:13**
